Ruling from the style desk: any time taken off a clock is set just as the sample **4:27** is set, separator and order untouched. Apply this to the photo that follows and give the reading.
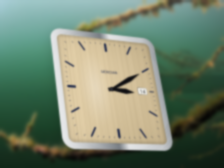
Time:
**3:10**
